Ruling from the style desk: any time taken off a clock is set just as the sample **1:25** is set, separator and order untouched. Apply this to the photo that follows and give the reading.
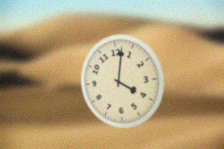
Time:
**4:02**
